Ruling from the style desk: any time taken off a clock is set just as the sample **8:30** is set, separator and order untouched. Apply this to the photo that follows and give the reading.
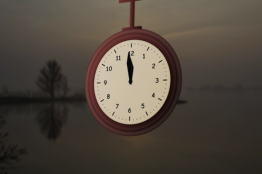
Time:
**11:59**
